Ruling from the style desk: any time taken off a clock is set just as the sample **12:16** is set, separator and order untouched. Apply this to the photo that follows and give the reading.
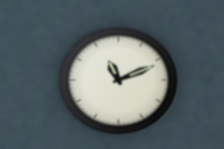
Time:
**11:11**
